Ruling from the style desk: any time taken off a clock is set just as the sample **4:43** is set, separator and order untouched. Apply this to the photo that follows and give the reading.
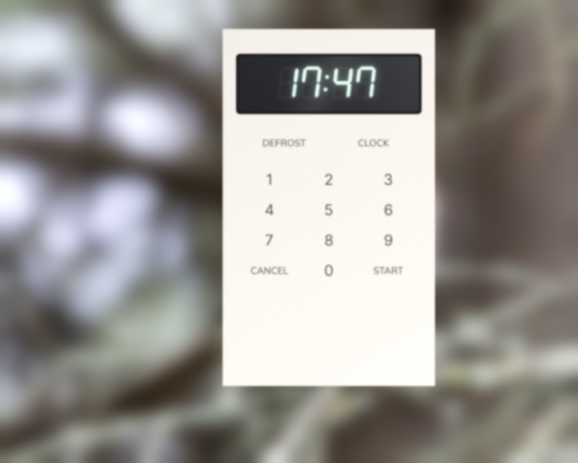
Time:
**17:47**
